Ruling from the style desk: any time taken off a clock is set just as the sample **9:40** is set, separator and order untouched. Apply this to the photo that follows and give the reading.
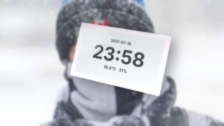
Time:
**23:58**
